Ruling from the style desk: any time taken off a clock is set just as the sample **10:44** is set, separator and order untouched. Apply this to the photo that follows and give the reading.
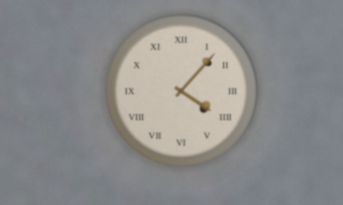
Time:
**4:07**
